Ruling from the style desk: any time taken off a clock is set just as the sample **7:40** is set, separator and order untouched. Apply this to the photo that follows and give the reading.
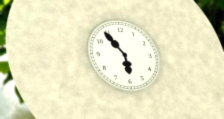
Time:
**5:54**
